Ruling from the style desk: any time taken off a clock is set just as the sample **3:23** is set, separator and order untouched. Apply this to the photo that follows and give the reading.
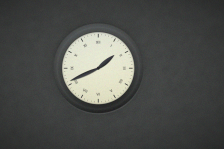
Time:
**1:41**
